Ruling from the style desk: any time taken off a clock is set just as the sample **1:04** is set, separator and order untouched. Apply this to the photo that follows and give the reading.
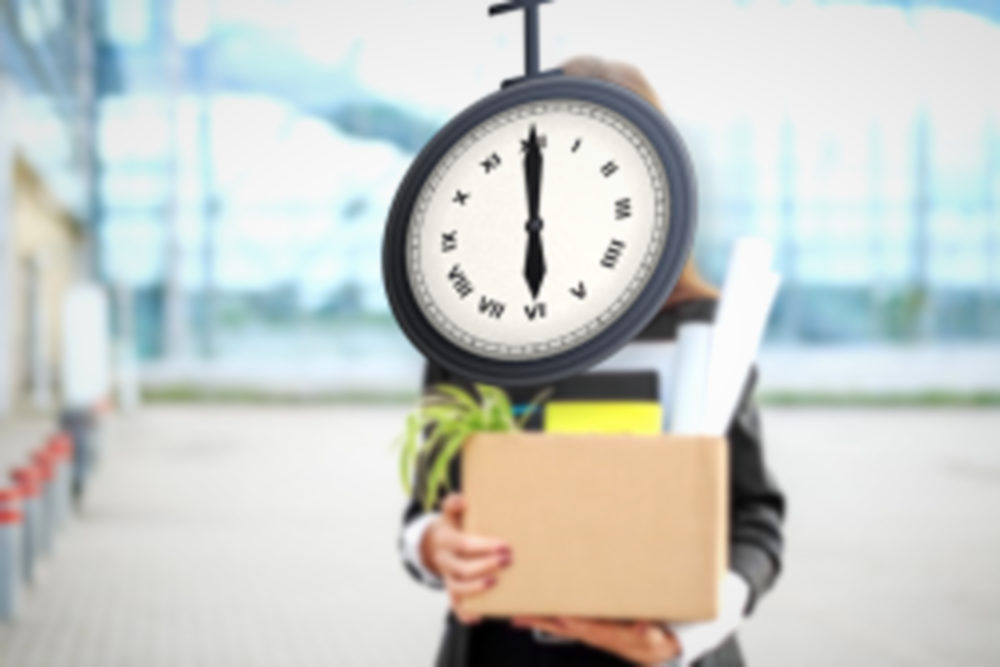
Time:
**6:00**
